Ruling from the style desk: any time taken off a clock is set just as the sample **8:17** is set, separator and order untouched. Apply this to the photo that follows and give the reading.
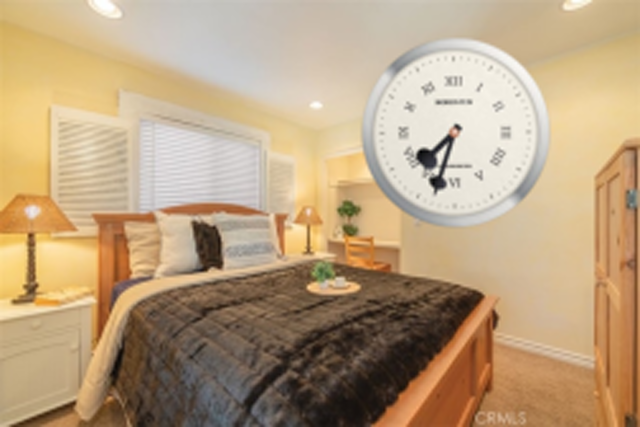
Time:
**7:33**
